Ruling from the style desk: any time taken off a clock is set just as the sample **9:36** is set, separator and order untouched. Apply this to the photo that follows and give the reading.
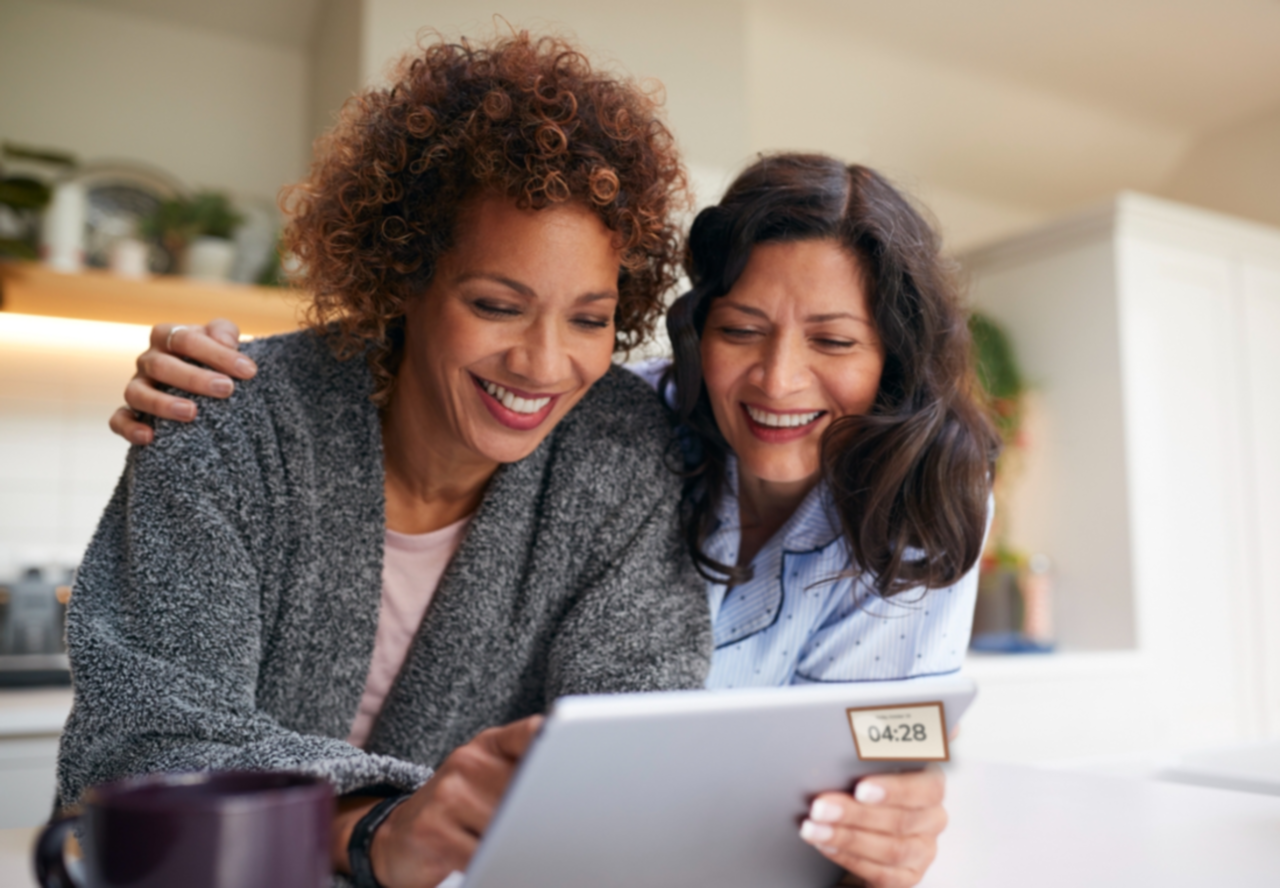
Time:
**4:28**
